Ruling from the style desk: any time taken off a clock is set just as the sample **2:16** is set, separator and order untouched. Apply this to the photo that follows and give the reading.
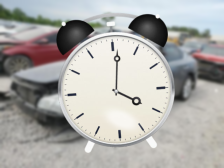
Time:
**4:01**
